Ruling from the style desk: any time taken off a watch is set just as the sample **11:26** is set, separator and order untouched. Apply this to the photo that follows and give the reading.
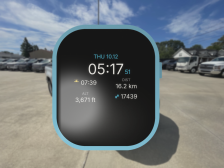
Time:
**5:17**
